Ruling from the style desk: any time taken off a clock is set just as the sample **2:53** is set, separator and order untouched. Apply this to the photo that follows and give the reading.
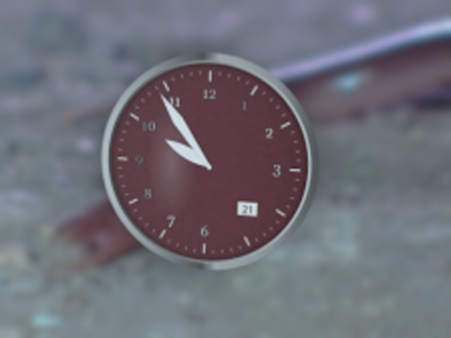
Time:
**9:54**
